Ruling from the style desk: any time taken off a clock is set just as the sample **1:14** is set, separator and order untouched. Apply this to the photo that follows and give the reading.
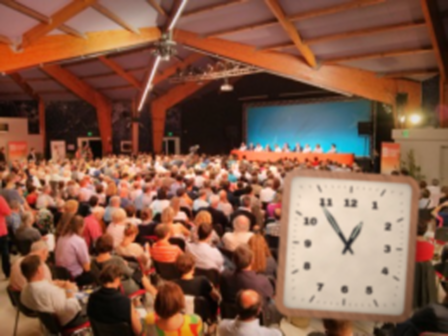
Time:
**12:54**
